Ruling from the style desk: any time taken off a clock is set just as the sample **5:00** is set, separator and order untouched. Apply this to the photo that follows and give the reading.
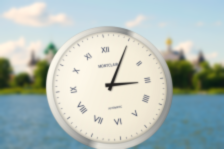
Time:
**3:05**
